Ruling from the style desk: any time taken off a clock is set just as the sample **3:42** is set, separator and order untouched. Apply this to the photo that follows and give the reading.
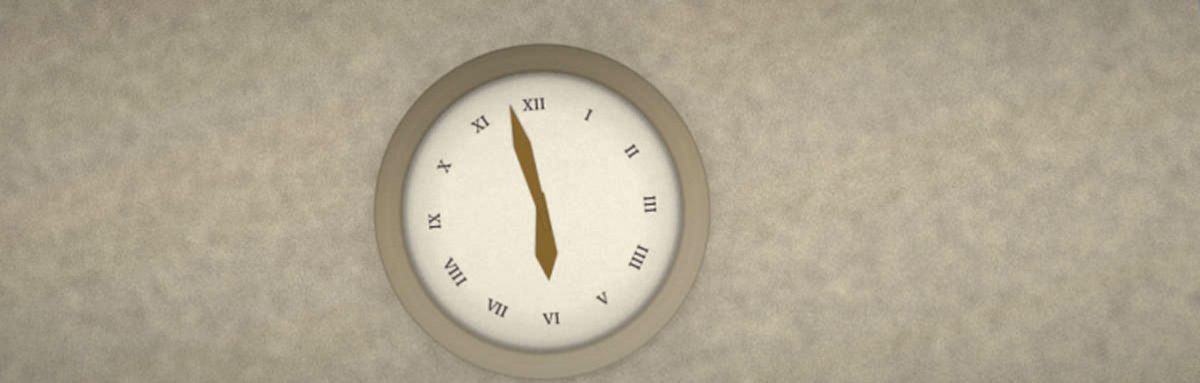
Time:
**5:58**
